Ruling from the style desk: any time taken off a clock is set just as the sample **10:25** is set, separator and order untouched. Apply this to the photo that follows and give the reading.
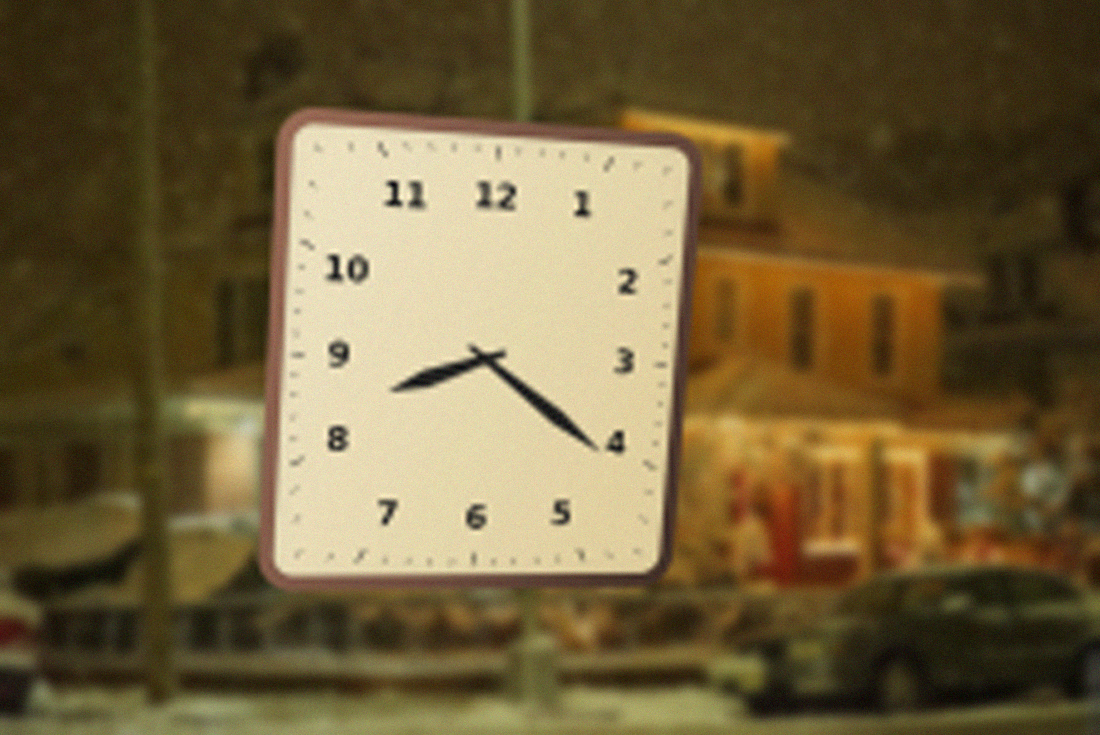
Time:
**8:21**
